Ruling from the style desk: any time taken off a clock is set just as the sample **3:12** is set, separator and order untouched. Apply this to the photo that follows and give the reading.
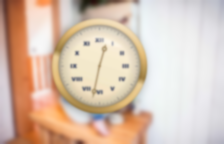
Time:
**12:32**
